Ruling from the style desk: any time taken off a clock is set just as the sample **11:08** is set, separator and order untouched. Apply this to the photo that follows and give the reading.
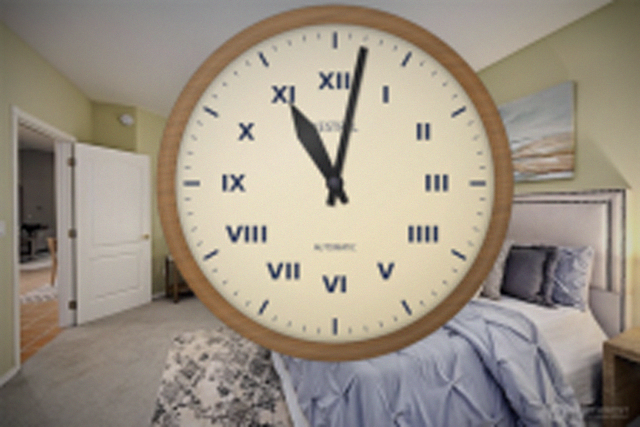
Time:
**11:02**
